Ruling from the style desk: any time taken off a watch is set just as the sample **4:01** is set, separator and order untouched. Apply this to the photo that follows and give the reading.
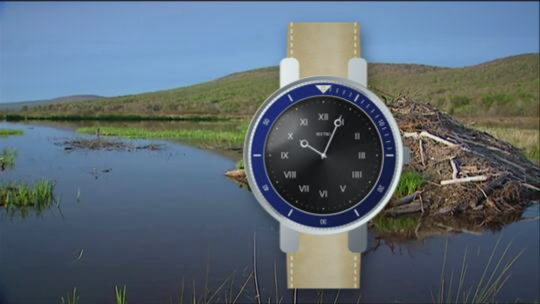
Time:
**10:04**
